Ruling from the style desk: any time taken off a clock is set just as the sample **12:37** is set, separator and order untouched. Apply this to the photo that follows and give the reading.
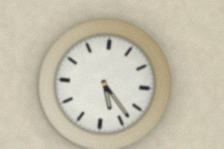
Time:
**5:23**
